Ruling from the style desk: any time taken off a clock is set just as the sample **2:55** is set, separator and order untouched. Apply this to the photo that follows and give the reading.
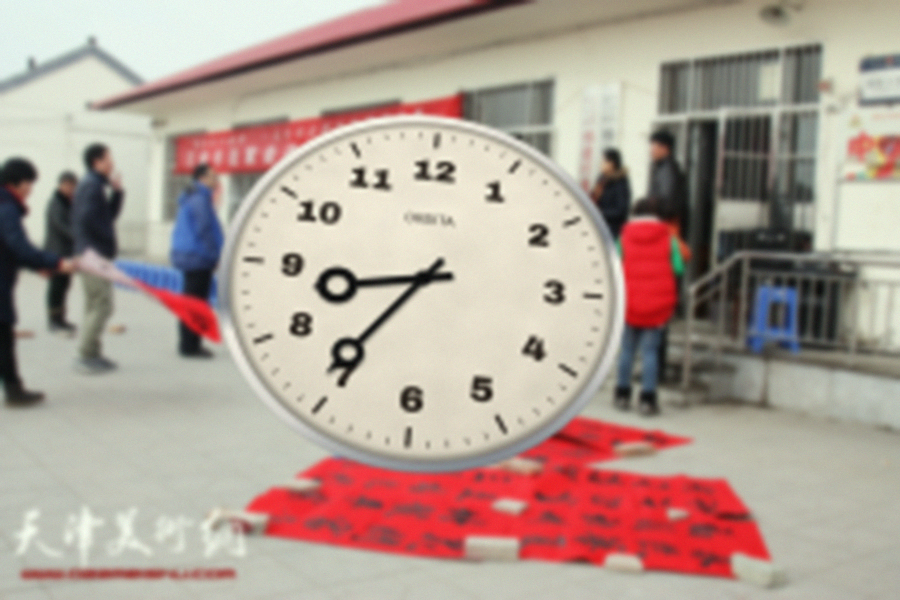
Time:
**8:36**
